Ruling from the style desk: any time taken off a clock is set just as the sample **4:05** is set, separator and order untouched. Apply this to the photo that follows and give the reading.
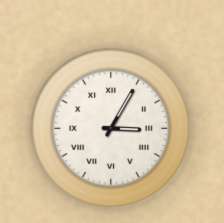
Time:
**3:05**
